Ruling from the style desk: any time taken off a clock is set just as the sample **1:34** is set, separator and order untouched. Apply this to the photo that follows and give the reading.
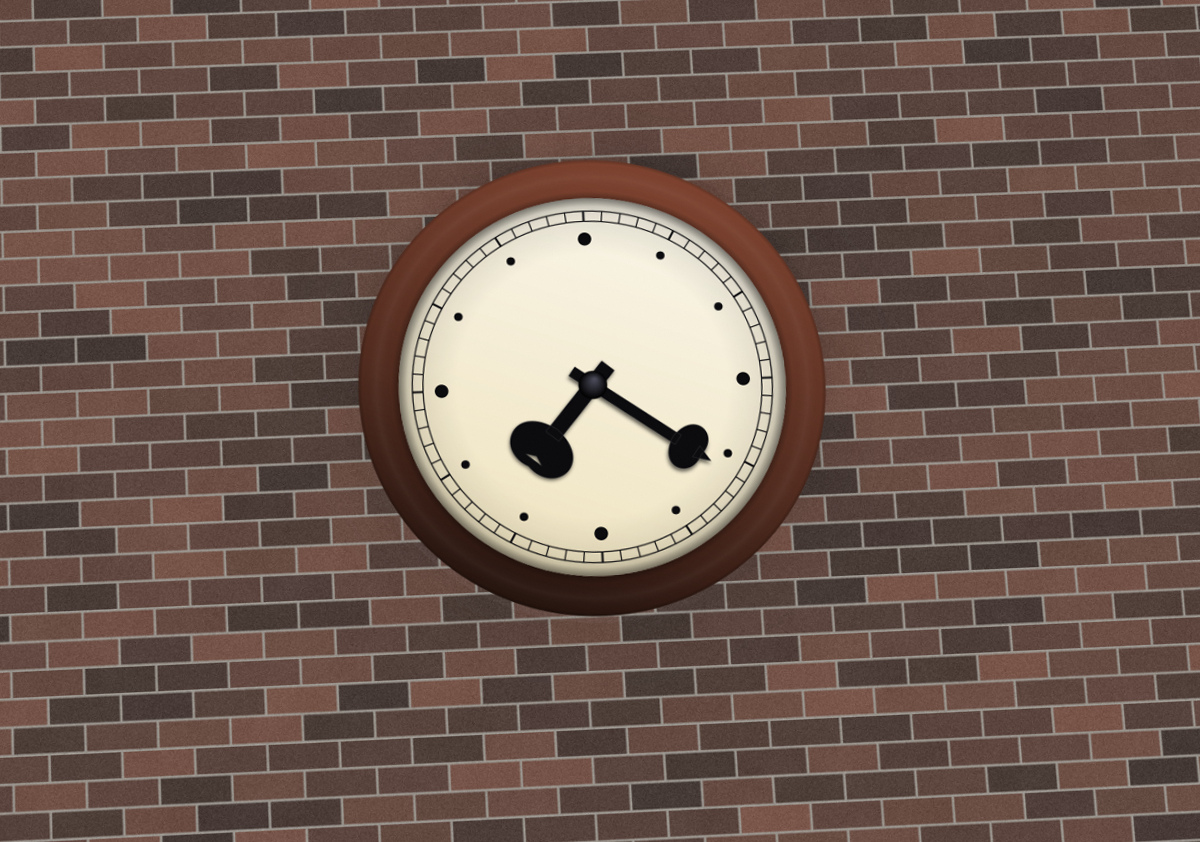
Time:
**7:21**
